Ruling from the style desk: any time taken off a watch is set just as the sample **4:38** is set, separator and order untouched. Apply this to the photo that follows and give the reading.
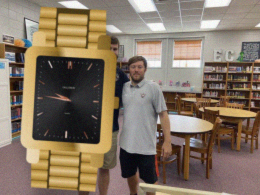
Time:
**9:46**
